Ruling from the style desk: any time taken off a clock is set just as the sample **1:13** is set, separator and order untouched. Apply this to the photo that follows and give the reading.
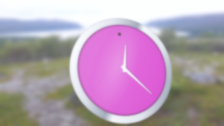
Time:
**12:23**
